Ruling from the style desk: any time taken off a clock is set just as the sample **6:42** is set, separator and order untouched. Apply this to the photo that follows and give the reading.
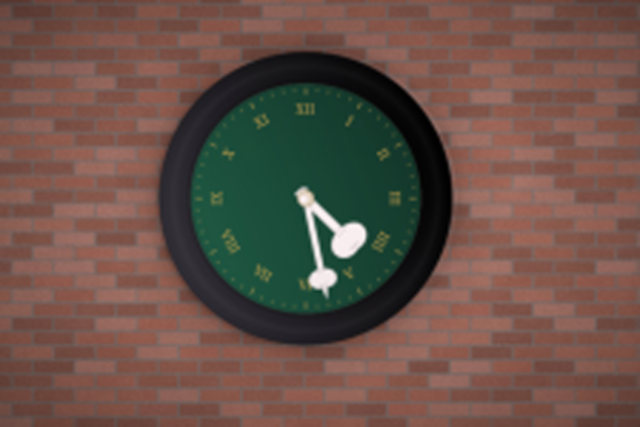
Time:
**4:28**
